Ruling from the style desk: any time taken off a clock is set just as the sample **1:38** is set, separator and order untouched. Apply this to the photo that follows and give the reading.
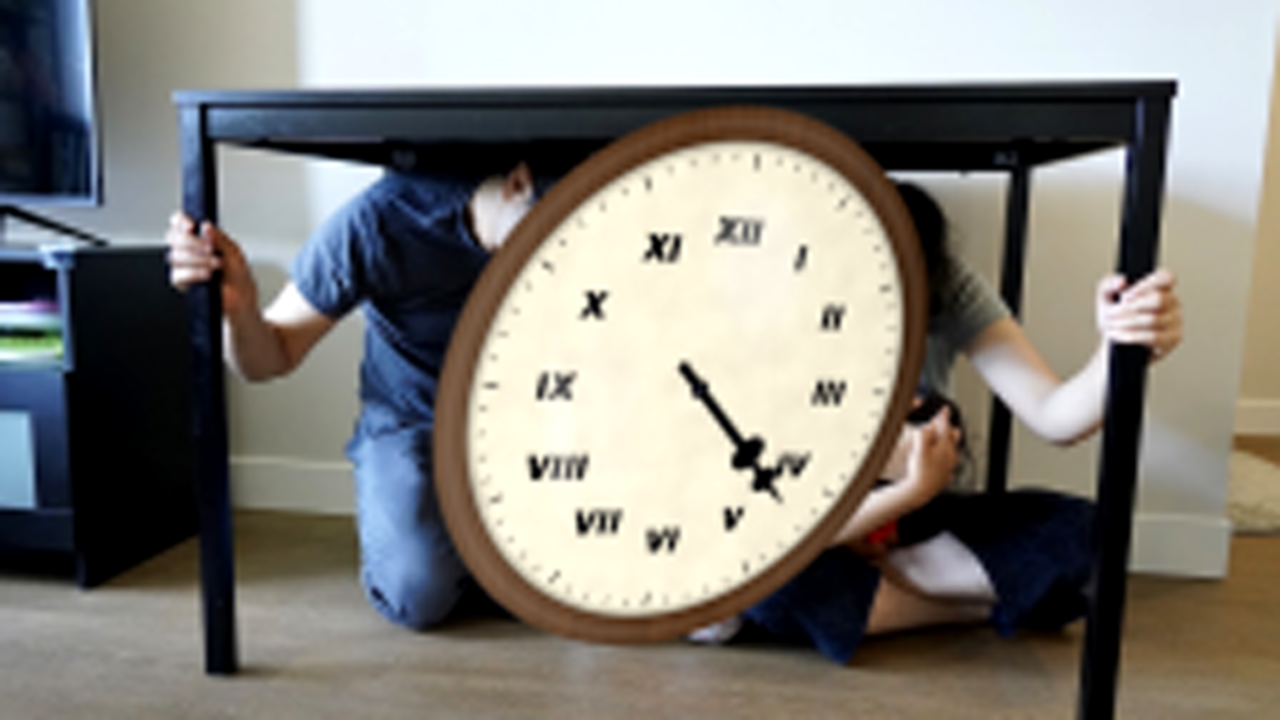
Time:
**4:22**
